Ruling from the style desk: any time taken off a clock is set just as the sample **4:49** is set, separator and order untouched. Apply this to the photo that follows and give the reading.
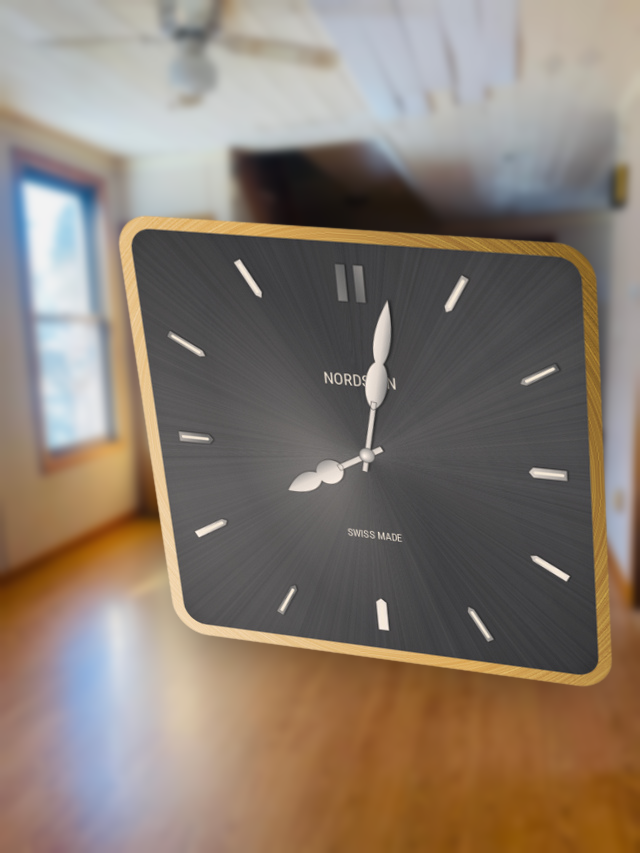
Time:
**8:02**
